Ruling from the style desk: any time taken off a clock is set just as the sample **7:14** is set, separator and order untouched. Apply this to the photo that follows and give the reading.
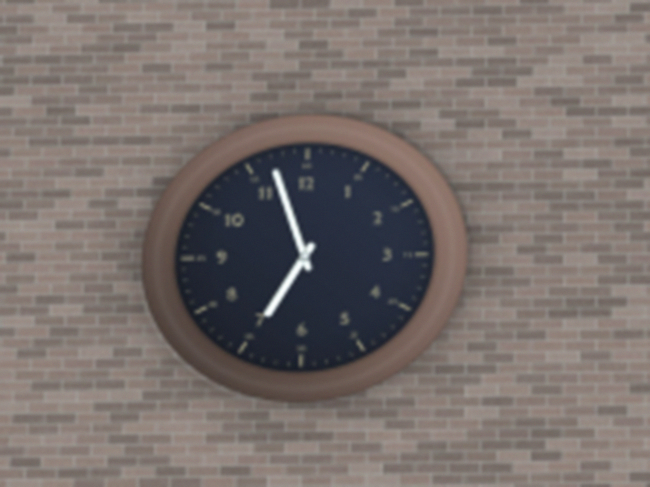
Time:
**6:57**
